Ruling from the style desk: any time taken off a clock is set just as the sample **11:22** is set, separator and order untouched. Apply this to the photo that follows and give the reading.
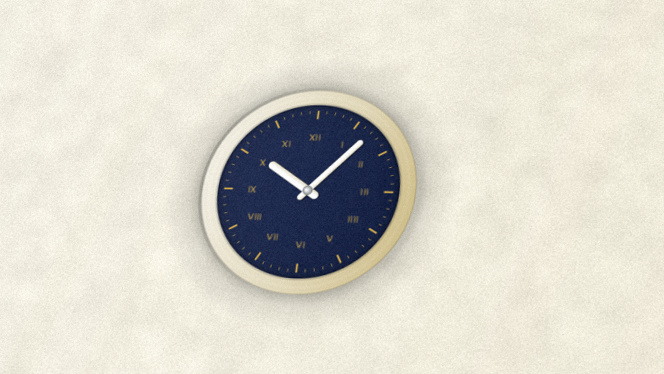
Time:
**10:07**
